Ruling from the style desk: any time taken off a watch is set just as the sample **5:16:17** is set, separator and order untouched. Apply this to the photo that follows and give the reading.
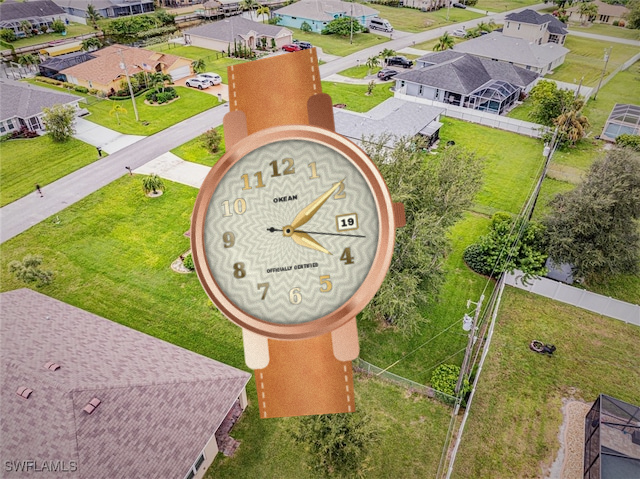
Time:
**4:09:17**
